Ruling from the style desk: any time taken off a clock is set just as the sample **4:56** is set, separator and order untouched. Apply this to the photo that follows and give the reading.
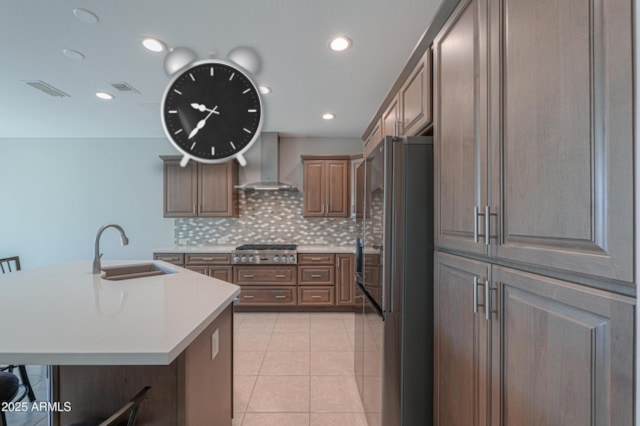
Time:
**9:37**
